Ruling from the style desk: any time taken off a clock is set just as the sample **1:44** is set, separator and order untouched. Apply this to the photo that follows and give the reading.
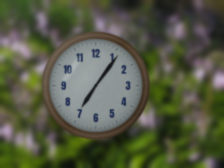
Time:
**7:06**
